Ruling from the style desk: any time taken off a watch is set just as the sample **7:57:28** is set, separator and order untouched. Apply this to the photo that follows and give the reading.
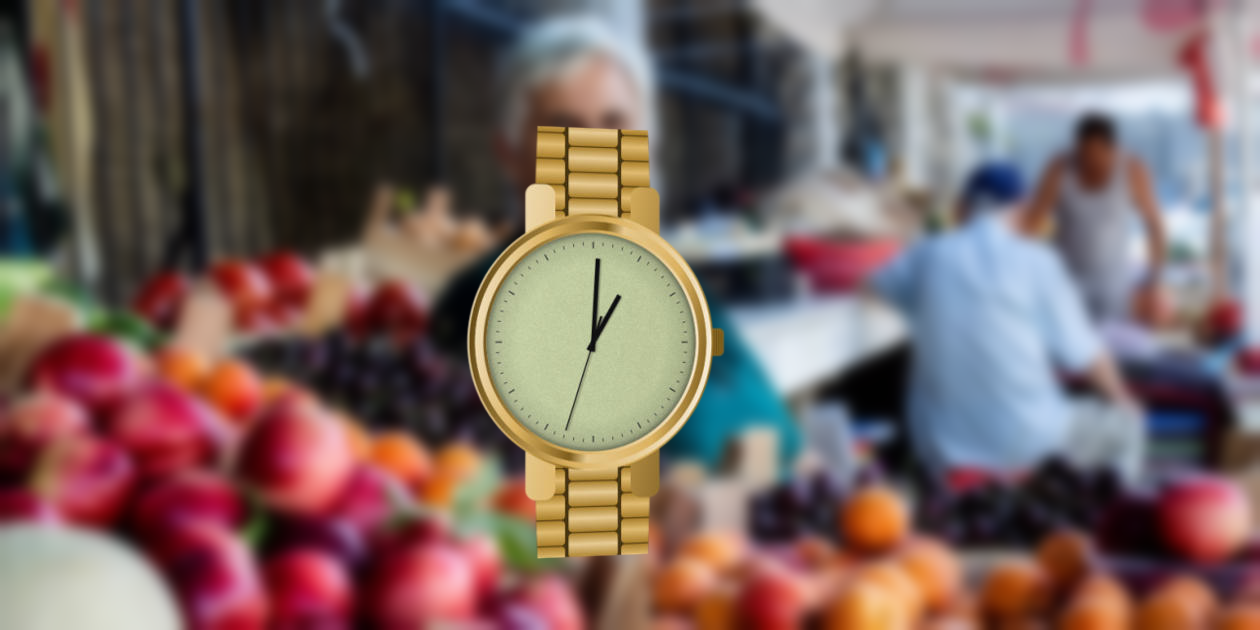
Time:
**1:00:33**
